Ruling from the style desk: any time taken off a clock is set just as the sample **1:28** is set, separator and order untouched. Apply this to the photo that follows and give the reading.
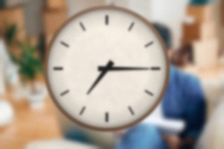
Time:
**7:15**
